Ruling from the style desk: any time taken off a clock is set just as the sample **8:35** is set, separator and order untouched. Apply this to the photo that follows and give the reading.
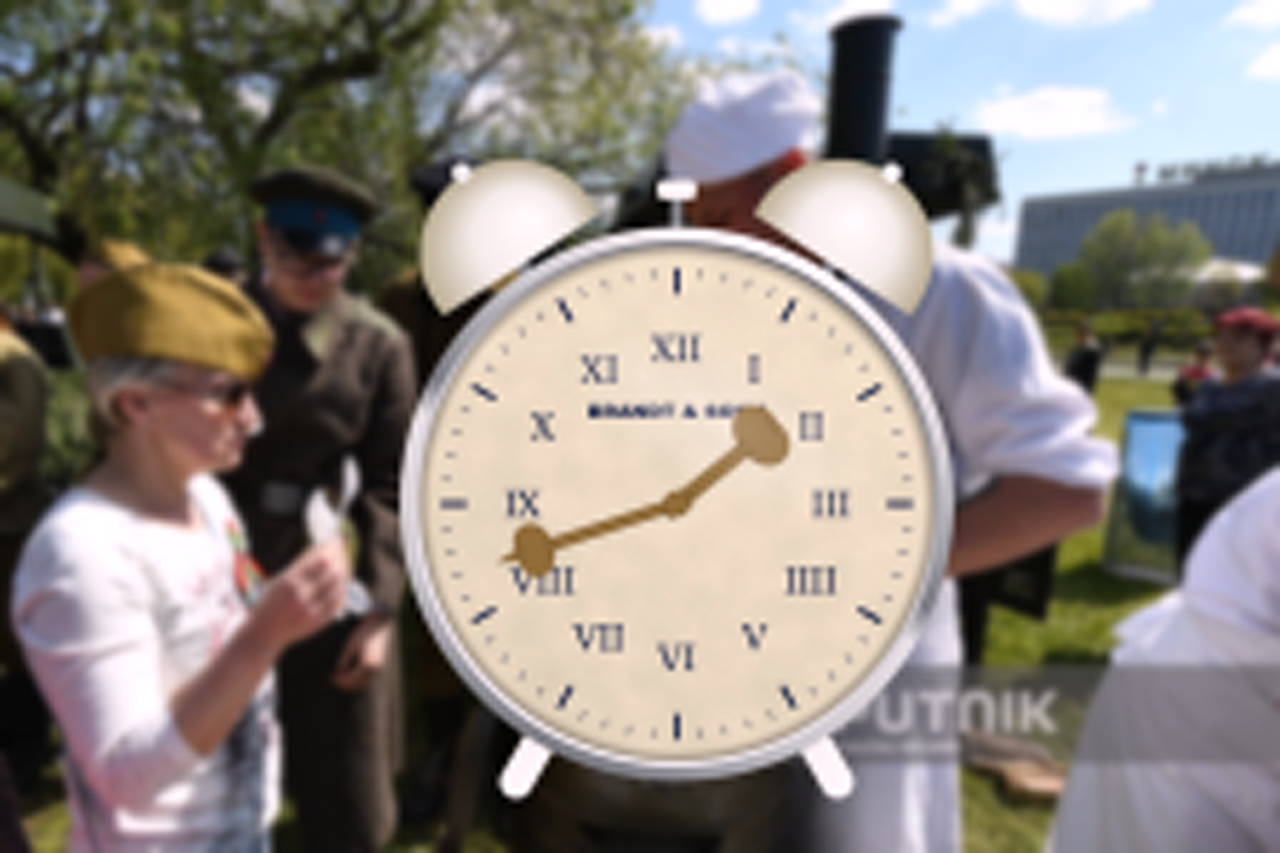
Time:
**1:42**
